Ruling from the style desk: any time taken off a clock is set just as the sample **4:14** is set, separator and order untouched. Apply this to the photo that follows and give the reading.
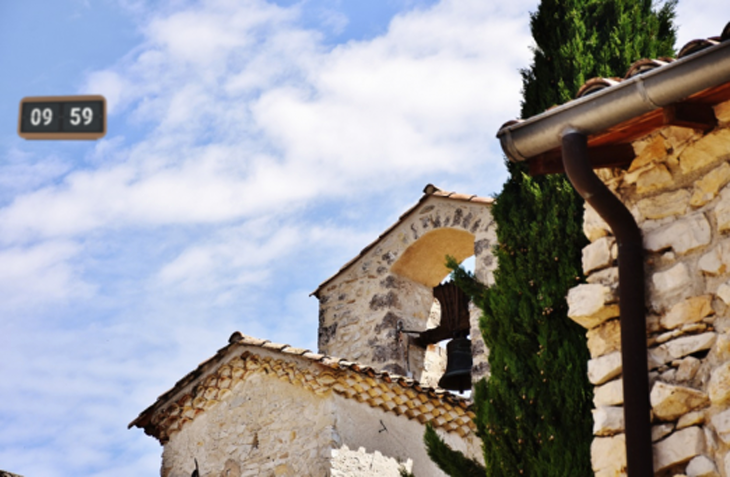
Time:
**9:59**
